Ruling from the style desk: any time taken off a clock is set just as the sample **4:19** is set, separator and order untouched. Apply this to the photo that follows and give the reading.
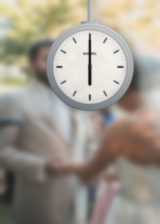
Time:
**6:00**
